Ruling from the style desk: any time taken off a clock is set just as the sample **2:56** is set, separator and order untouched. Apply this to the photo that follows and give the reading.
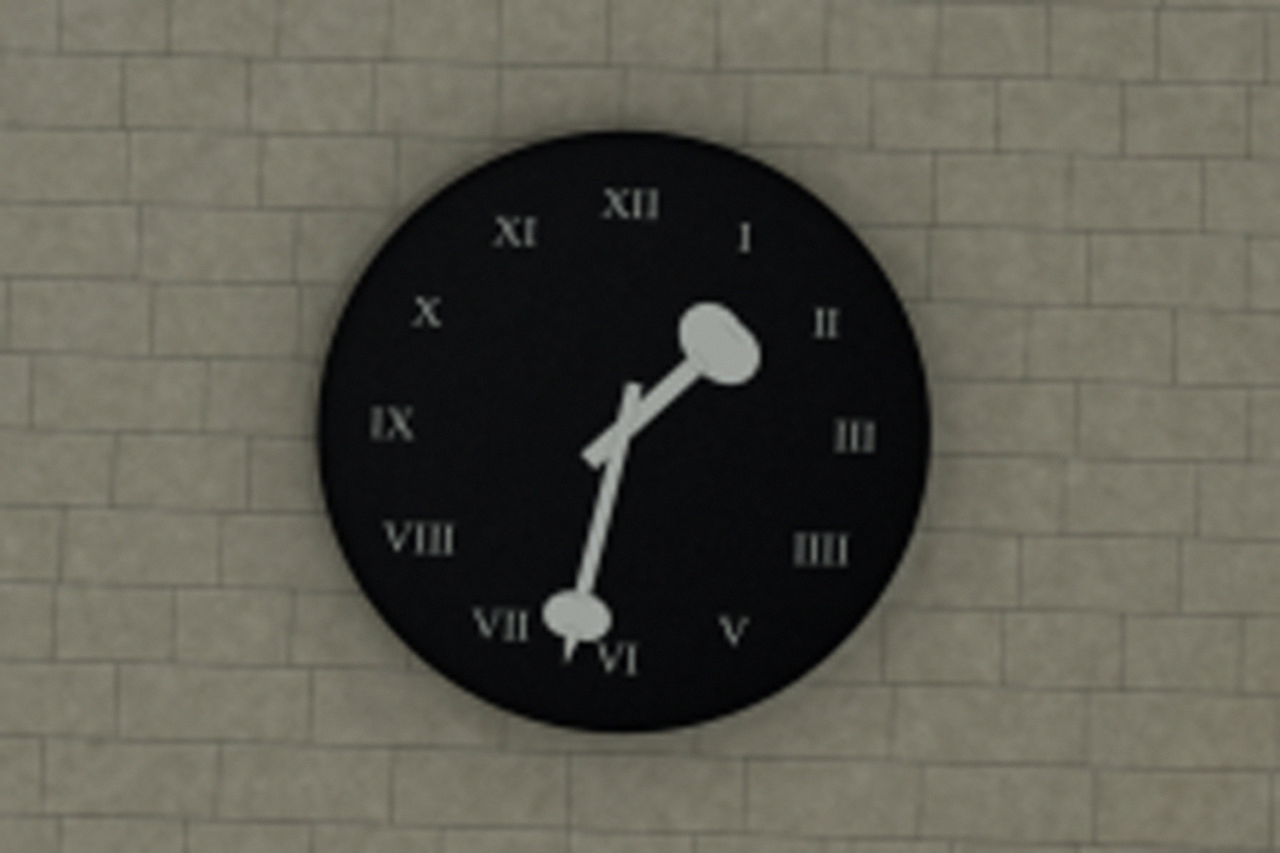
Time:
**1:32**
